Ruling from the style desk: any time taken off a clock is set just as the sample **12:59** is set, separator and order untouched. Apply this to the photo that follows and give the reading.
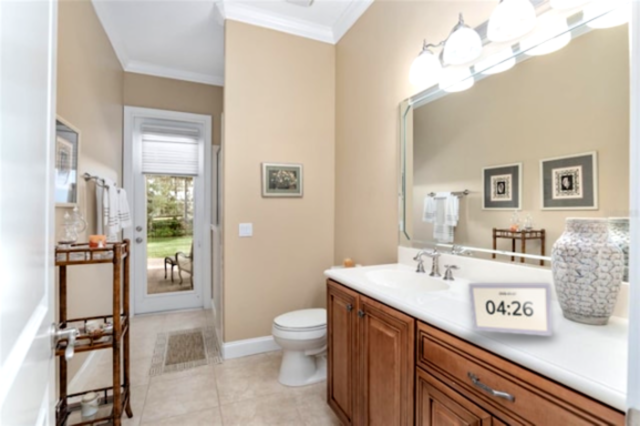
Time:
**4:26**
